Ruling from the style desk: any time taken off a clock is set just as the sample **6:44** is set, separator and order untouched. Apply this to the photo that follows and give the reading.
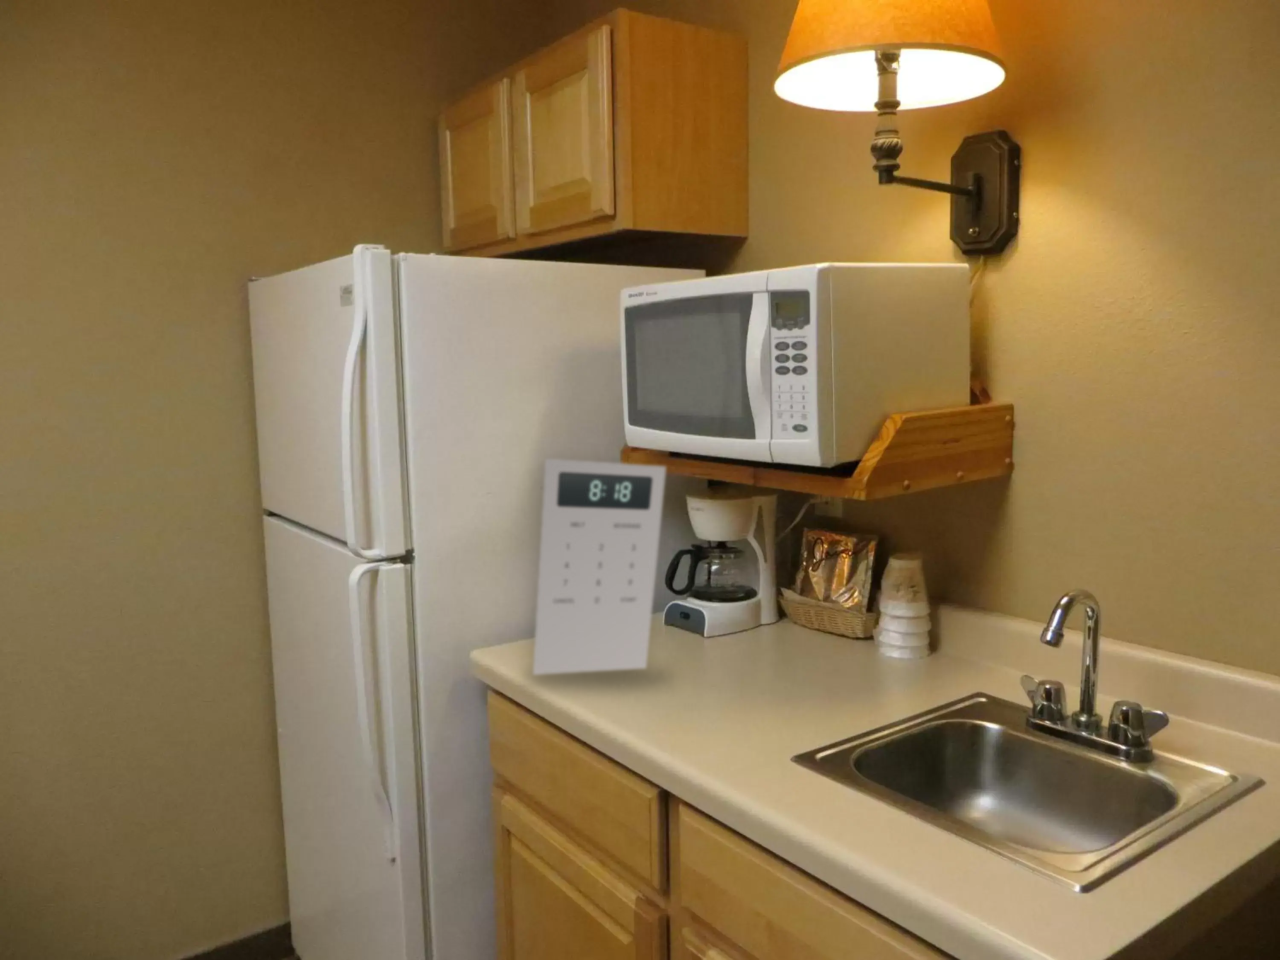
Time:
**8:18**
